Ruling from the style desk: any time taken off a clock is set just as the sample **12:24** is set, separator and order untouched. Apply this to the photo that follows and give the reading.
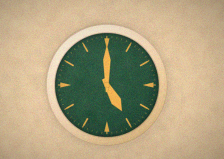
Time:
**5:00**
